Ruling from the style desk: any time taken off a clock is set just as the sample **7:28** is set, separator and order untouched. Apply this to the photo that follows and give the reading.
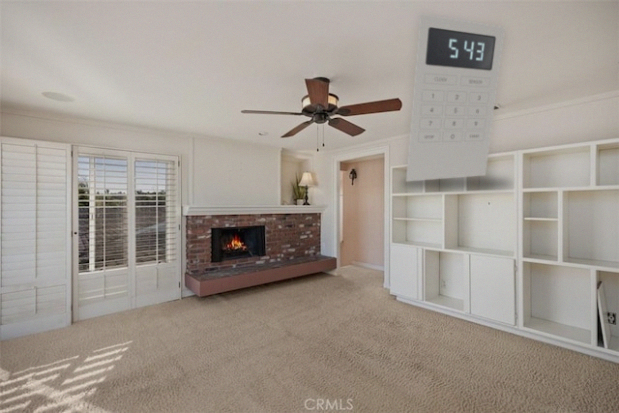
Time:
**5:43**
